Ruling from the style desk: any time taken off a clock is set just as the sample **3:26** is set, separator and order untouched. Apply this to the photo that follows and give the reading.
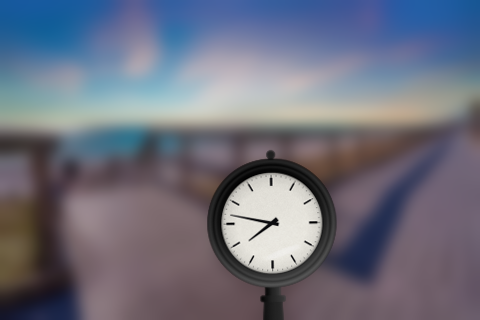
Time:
**7:47**
